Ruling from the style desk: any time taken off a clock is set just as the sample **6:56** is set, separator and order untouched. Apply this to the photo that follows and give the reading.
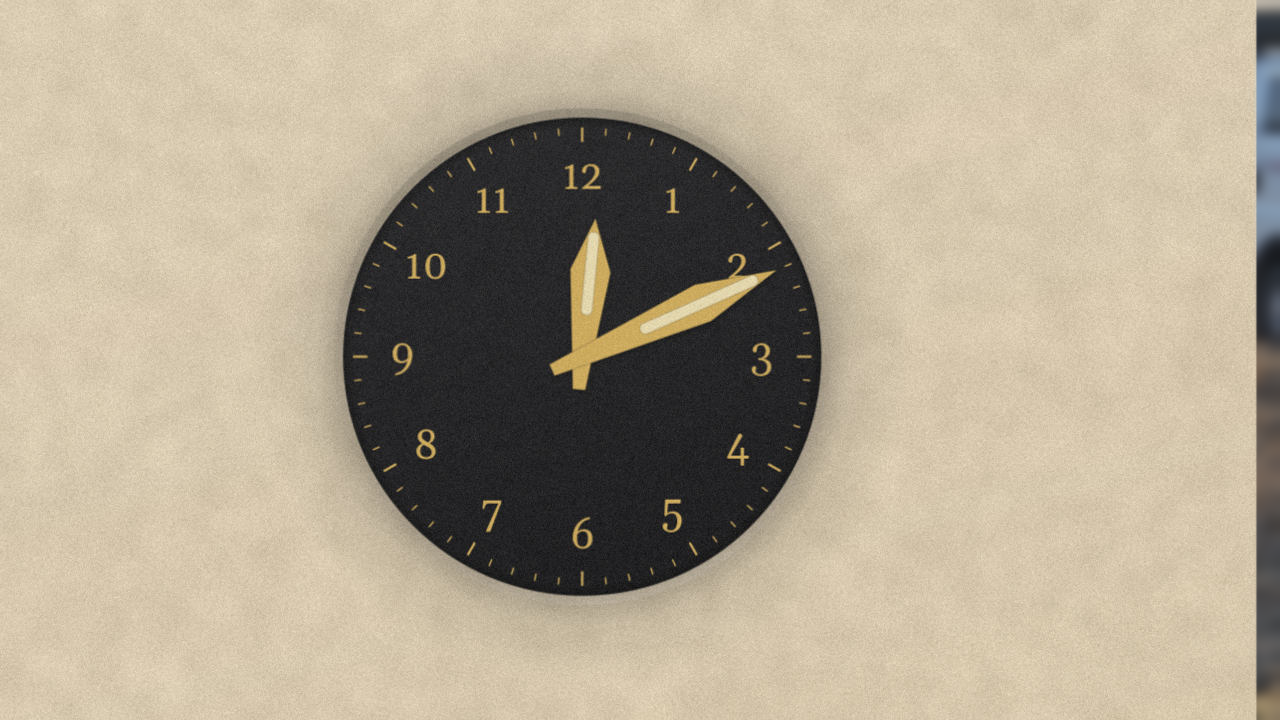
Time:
**12:11**
